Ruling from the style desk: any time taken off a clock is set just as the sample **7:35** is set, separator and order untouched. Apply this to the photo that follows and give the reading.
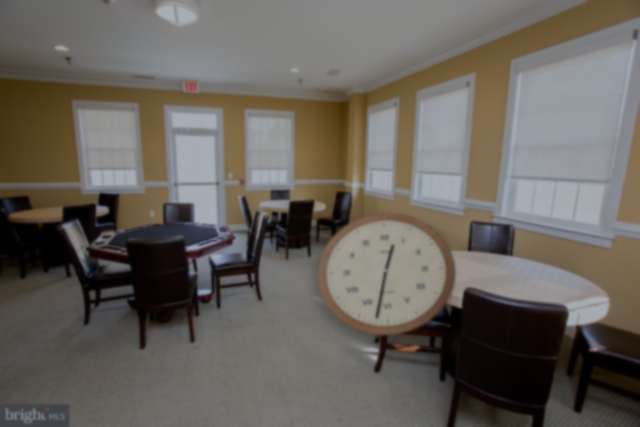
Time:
**12:32**
